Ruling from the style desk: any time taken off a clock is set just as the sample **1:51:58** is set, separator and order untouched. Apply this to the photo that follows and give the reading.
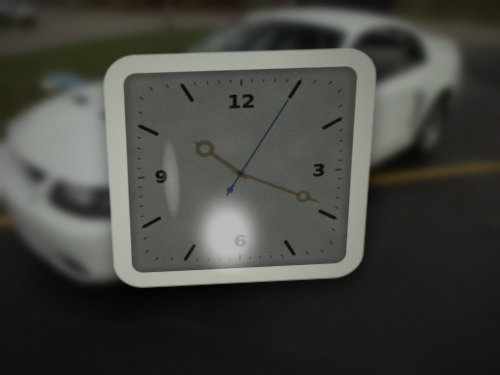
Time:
**10:19:05**
